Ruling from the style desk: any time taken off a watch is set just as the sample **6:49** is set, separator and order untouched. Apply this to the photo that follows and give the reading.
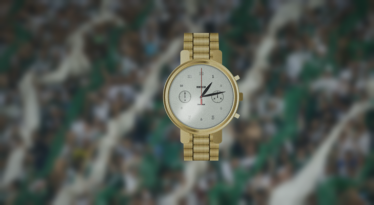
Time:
**1:13**
